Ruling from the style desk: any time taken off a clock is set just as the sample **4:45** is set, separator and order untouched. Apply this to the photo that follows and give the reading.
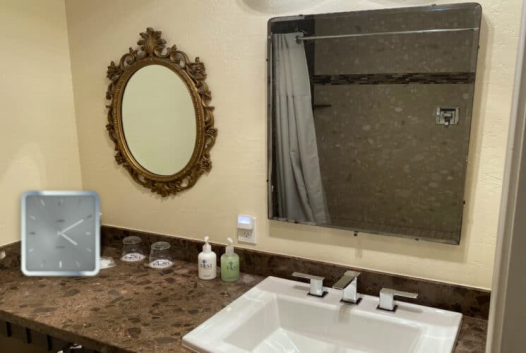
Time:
**4:10**
